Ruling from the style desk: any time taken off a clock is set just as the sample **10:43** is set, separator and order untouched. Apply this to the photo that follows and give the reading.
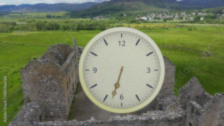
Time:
**6:33**
